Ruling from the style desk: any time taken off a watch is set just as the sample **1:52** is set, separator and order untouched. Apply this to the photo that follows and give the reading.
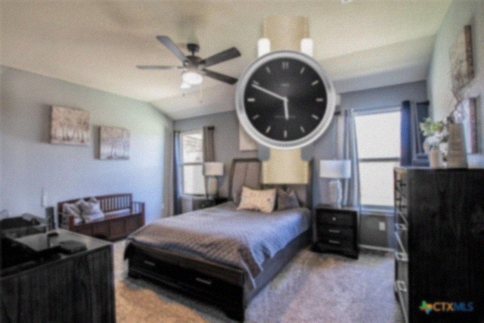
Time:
**5:49**
